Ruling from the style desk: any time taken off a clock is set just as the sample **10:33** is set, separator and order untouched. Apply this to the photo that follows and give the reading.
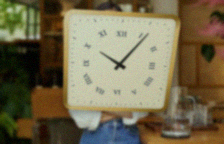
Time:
**10:06**
